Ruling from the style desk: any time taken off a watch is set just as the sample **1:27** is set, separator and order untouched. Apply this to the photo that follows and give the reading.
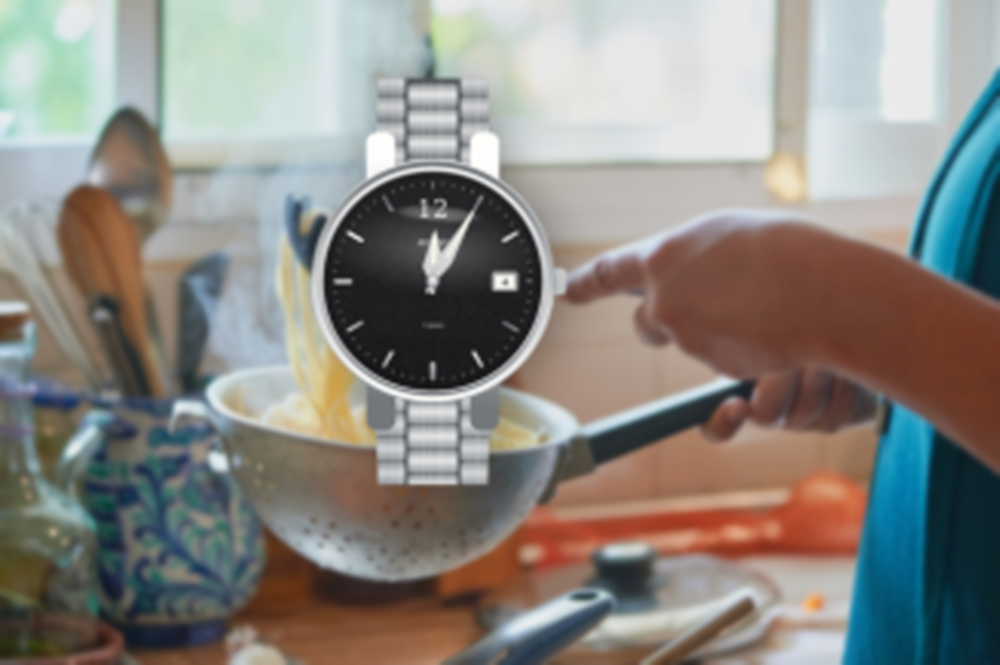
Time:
**12:05**
